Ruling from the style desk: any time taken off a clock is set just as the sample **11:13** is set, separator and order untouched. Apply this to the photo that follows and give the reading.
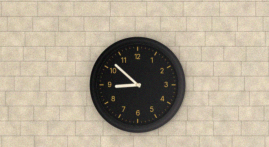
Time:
**8:52**
